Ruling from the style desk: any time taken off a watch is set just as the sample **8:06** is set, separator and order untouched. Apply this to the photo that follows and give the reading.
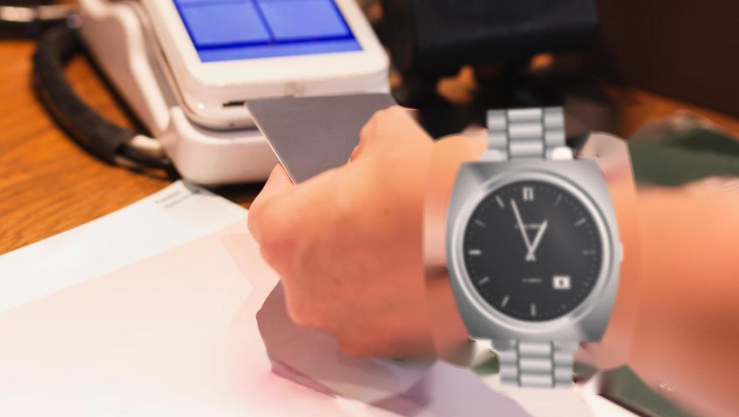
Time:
**12:57**
